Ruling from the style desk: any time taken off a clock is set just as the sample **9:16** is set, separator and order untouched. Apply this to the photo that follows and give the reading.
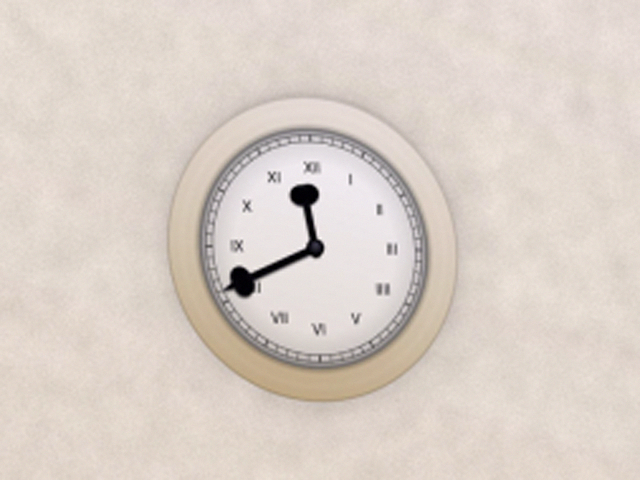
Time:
**11:41**
